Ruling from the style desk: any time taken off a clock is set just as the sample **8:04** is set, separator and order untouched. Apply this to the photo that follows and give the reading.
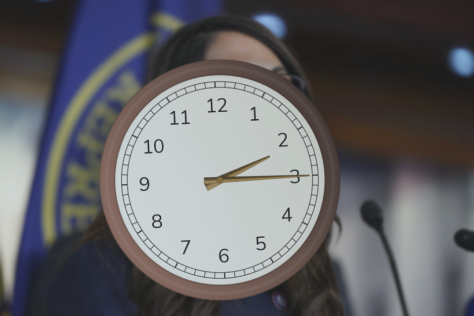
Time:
**2:15**
